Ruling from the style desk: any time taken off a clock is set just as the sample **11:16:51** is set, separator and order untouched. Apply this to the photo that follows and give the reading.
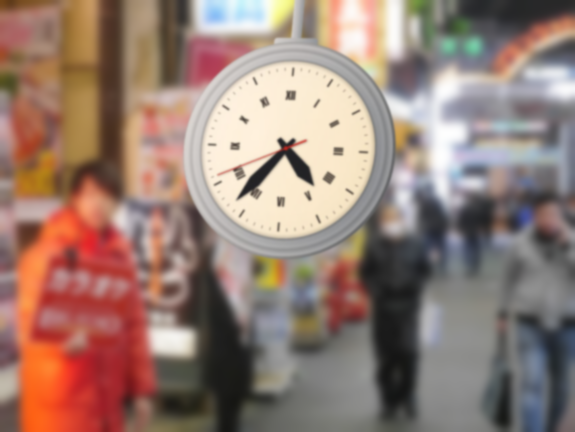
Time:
**4:36:41**
